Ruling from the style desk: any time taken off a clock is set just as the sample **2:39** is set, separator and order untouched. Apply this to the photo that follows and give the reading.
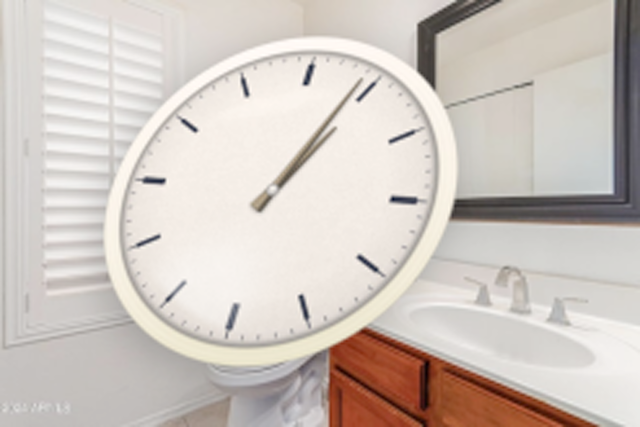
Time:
**1:04**
